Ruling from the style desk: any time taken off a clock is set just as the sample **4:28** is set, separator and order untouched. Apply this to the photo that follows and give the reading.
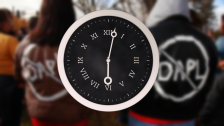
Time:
**6:02**
